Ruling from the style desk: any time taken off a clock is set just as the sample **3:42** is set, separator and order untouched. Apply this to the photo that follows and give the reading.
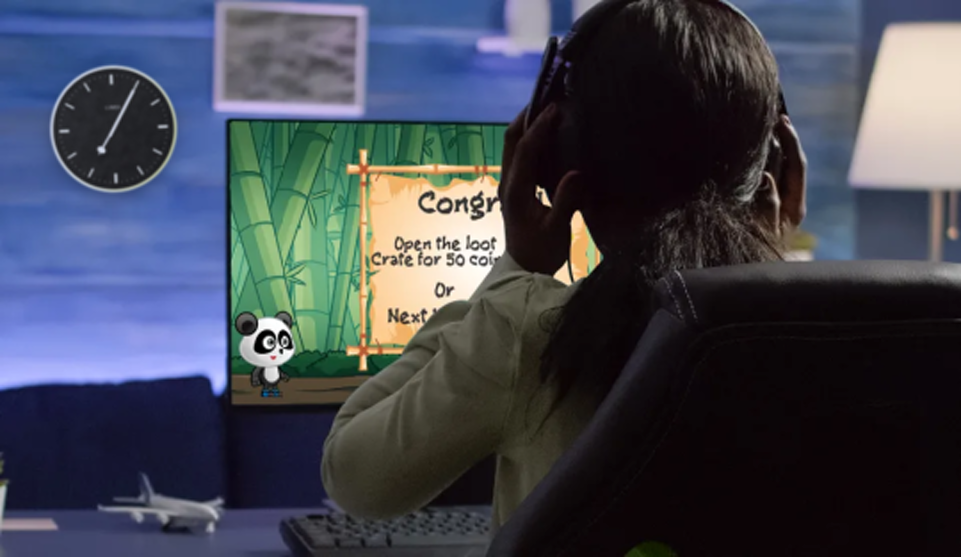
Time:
**7:05**
